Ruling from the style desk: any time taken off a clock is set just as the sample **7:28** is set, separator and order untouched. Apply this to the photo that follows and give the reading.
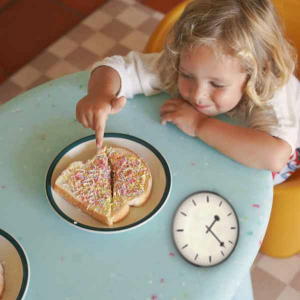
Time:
**1:23**
